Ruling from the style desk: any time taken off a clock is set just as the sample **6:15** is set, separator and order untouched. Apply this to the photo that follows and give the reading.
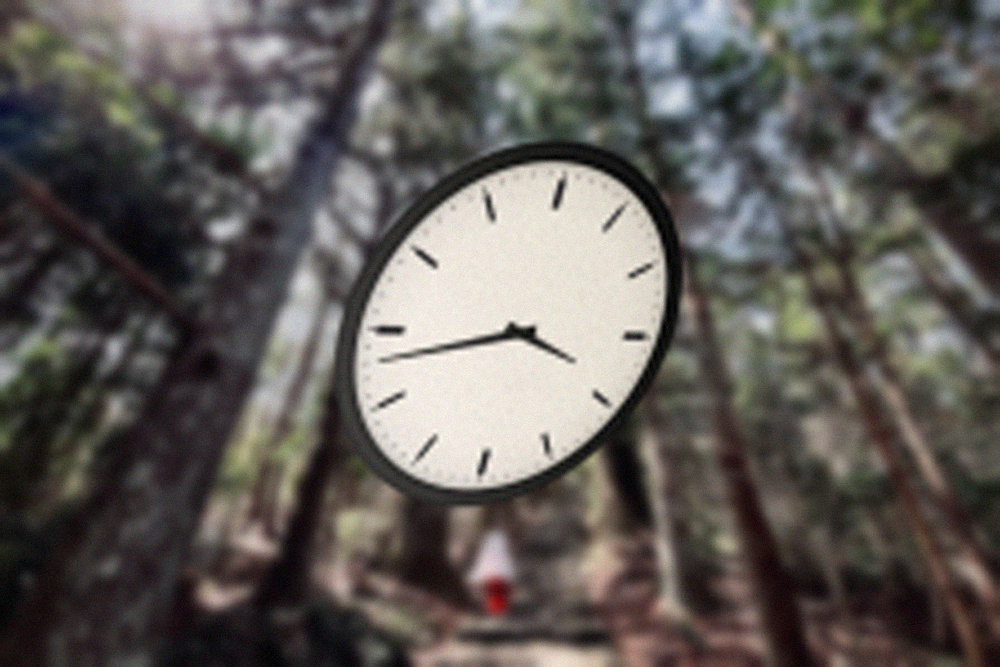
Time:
**3:43**
